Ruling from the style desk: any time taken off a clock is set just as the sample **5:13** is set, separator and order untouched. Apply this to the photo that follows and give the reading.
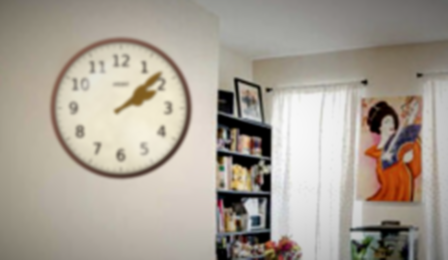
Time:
**2:08**
